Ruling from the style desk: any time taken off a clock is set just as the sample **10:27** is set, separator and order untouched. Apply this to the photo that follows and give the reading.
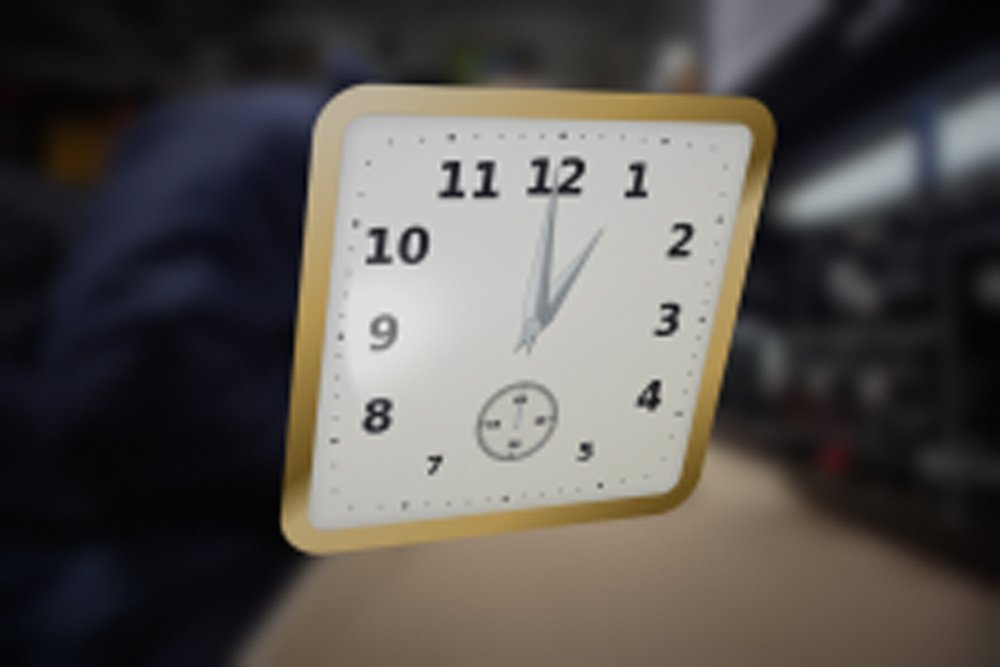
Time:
**1:00**
